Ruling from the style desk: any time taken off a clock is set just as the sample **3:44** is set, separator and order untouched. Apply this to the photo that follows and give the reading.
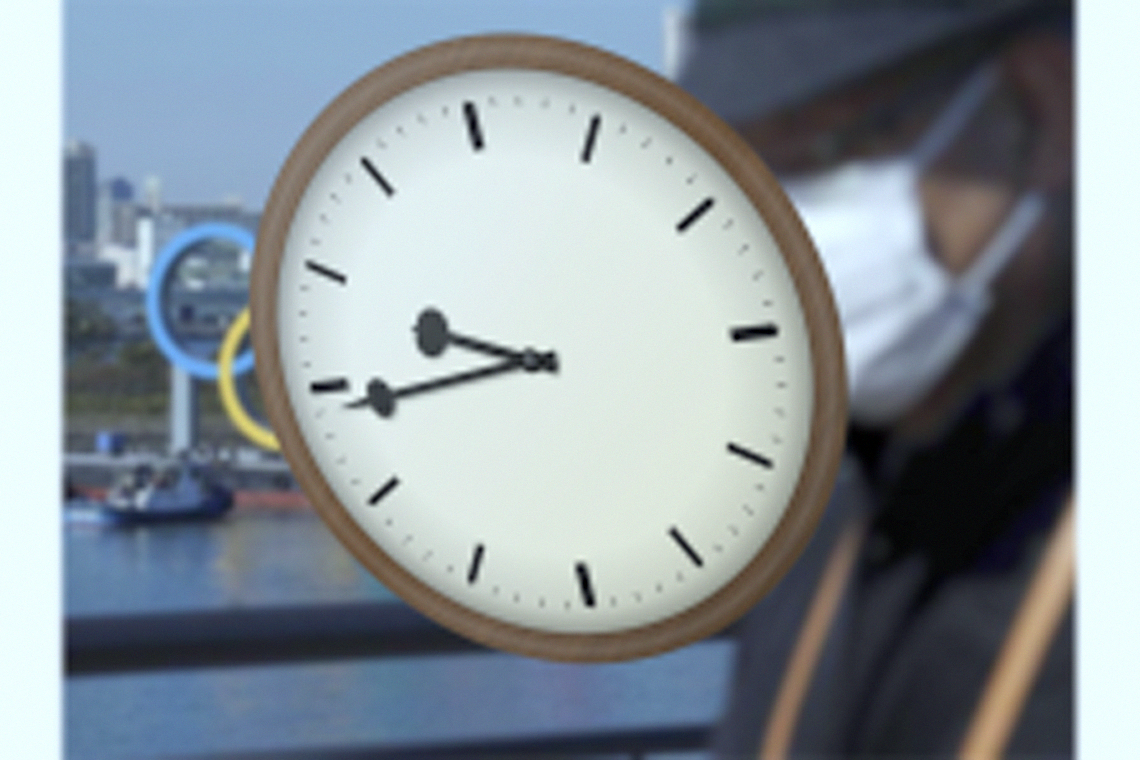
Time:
**9:44**
